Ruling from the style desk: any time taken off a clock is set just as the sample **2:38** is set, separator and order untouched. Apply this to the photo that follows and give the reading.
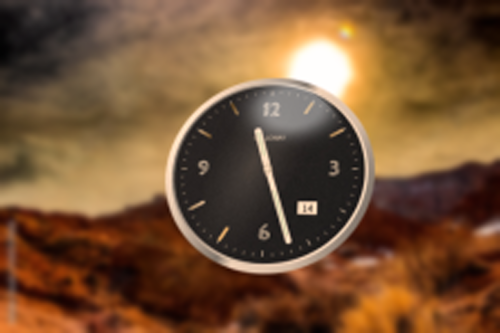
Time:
**11:27**
